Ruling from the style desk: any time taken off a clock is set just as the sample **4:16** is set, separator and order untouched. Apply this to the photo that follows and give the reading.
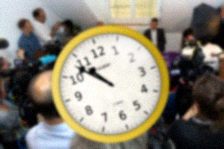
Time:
**10:53**
